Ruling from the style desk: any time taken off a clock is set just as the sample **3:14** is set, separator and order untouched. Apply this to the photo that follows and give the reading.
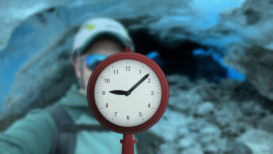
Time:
**9:08**
